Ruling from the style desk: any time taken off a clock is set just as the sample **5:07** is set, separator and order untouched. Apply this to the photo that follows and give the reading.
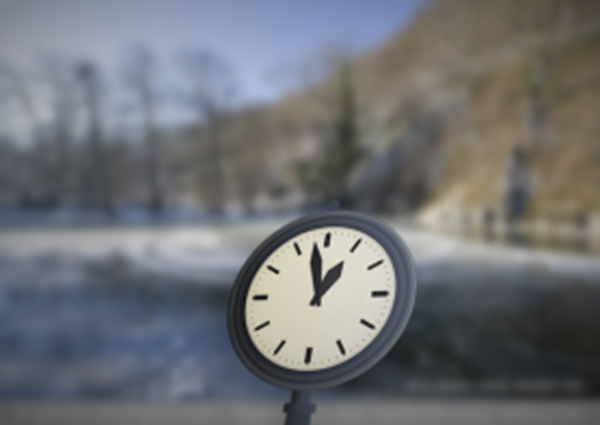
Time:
**12:58**
